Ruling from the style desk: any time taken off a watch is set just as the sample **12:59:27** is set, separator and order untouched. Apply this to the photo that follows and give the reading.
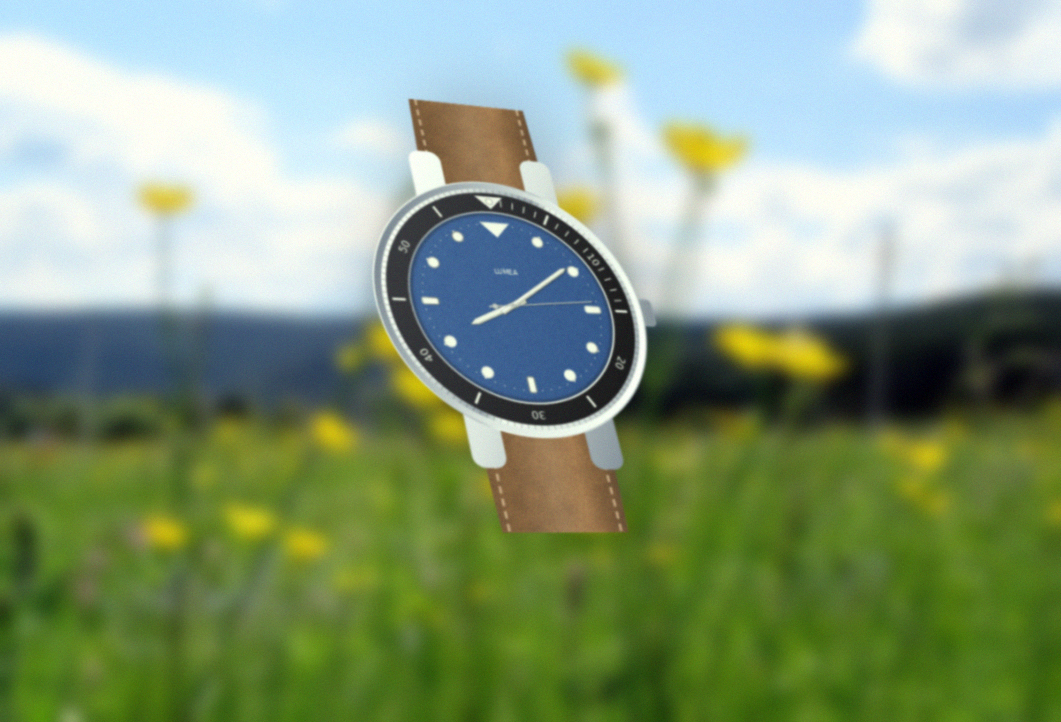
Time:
**8:09:14**
